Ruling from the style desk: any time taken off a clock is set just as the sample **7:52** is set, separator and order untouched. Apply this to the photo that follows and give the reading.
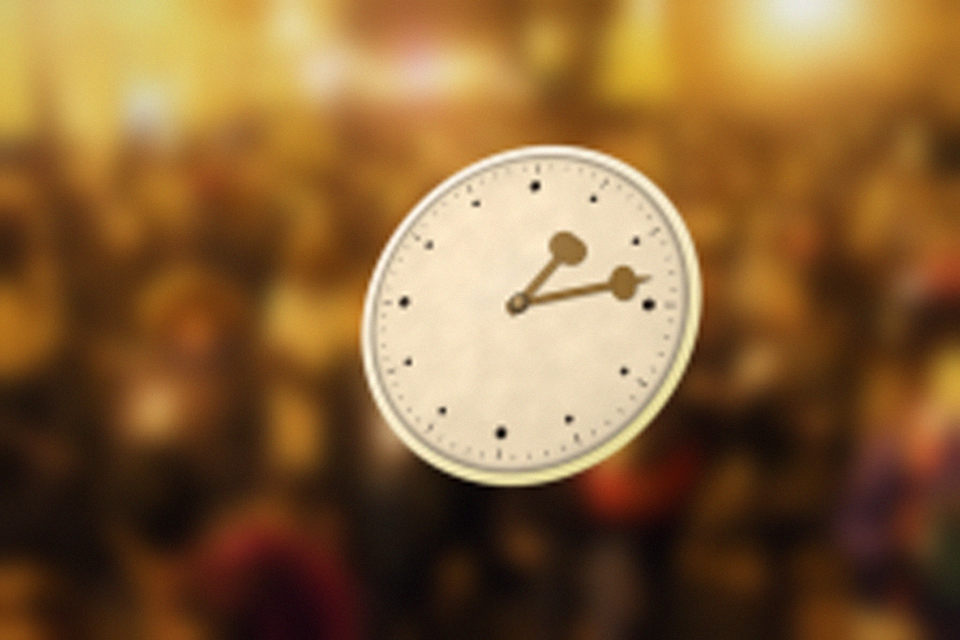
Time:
**1:13**
